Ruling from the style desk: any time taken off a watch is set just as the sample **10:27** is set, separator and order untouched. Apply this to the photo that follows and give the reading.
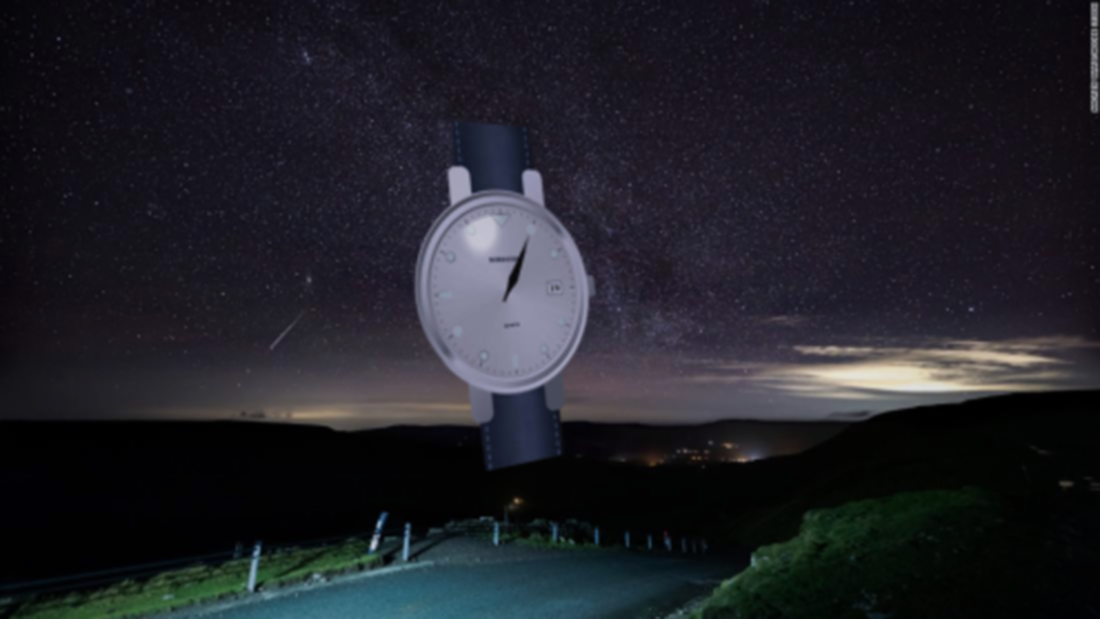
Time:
**1:05**
